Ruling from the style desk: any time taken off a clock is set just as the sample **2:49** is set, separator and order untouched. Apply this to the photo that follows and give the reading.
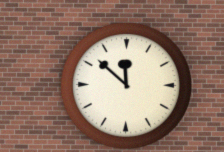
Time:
**11:52**
